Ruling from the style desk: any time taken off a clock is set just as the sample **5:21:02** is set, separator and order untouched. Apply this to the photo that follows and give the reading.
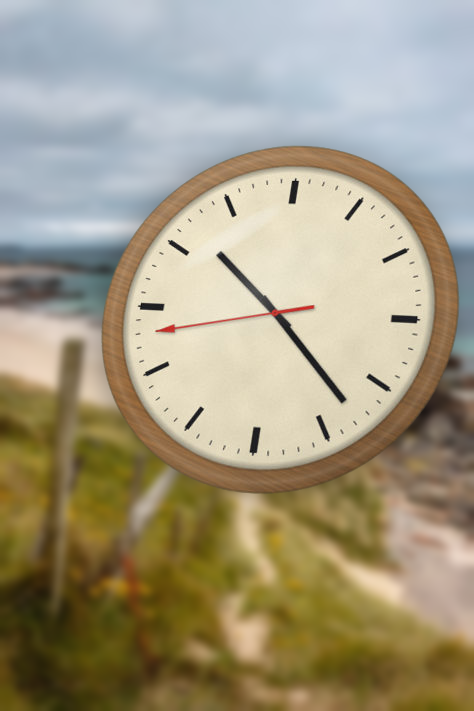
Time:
**10:22:43**
